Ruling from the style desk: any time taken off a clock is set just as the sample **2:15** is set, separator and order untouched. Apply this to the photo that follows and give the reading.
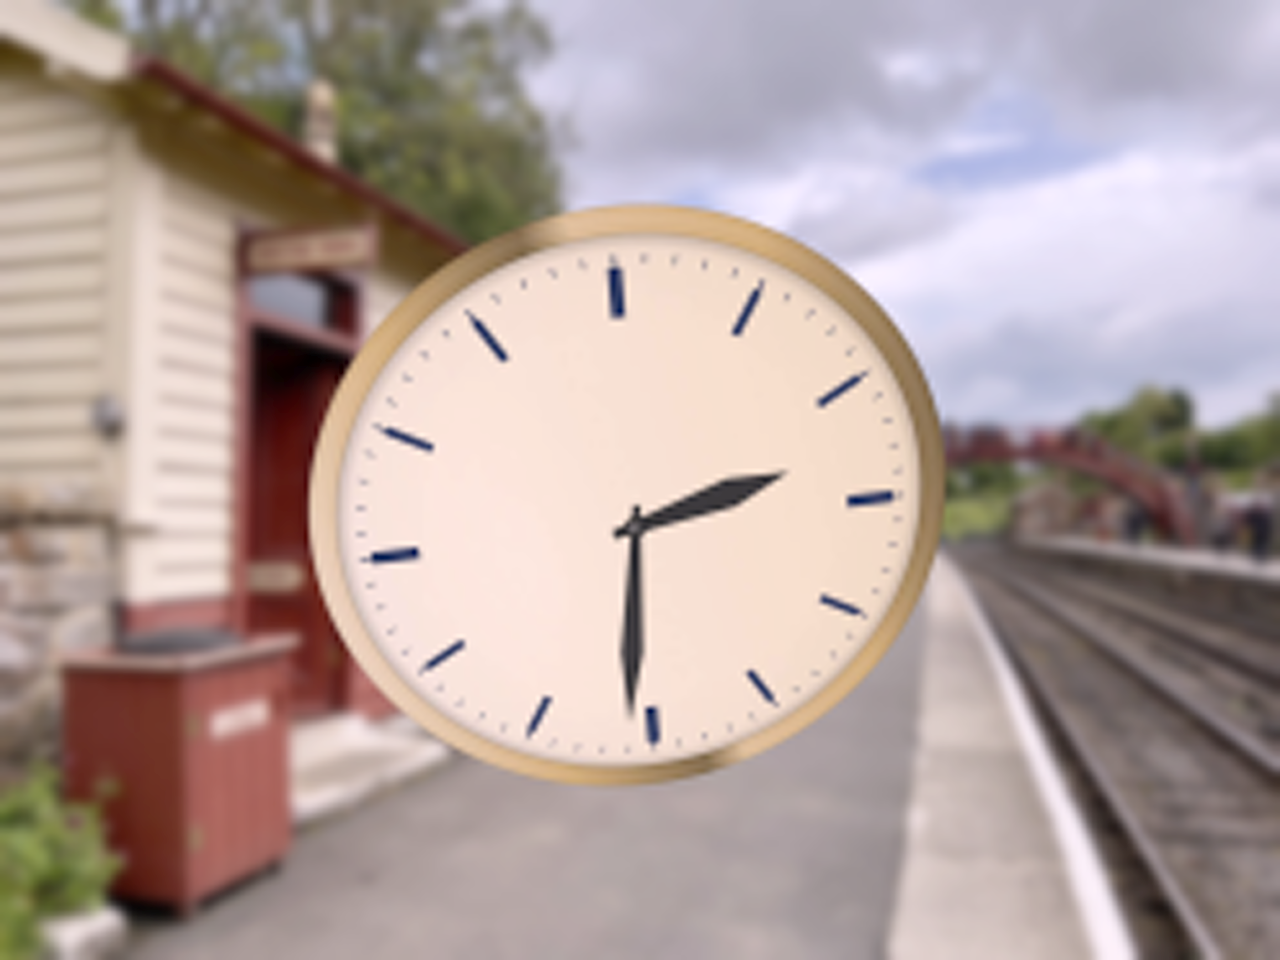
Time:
**2:31**
